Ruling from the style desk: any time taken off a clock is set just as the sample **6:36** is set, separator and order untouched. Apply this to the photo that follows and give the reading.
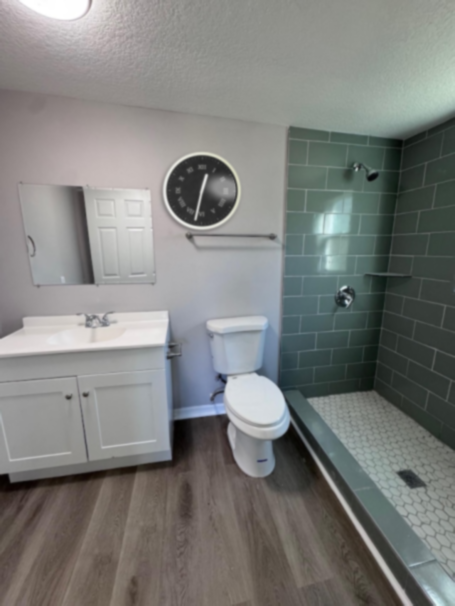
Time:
**12:32**
